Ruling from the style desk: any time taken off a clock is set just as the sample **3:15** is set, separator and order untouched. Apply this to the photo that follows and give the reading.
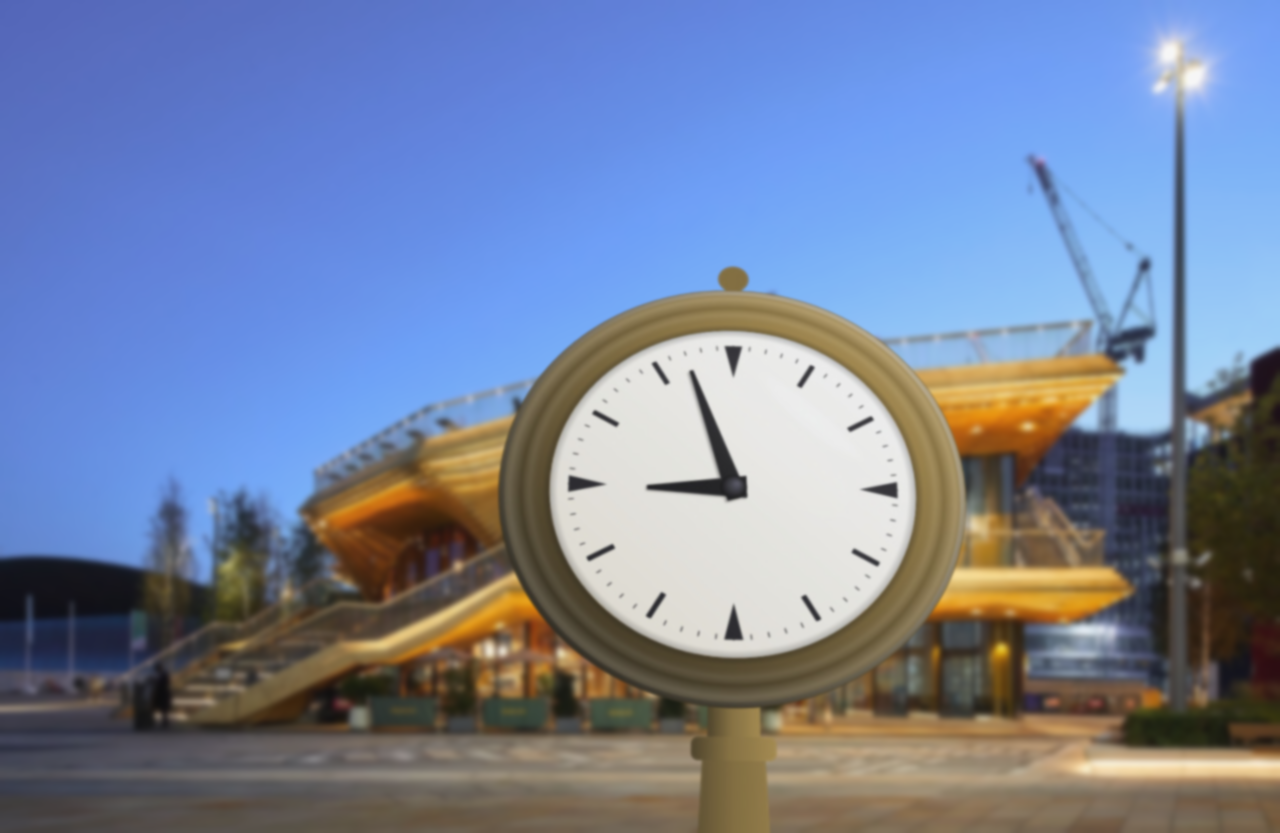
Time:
**8:57**
